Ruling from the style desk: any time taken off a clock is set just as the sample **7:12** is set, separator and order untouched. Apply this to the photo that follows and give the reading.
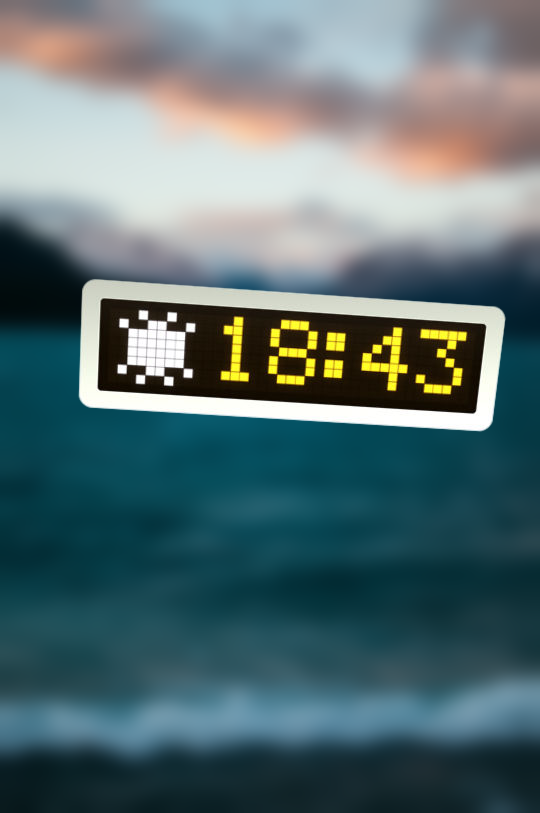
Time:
**18:43**
